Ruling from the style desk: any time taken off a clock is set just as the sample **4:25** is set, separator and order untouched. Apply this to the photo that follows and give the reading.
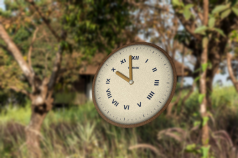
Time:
**9:58**
